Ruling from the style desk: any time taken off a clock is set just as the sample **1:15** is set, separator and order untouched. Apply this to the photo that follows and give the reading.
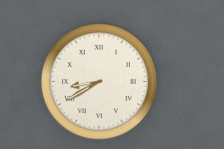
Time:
**8:40**
